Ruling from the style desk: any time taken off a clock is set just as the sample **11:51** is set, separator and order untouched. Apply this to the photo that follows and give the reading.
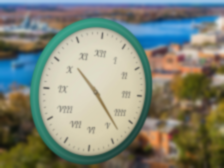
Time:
**10:23**
